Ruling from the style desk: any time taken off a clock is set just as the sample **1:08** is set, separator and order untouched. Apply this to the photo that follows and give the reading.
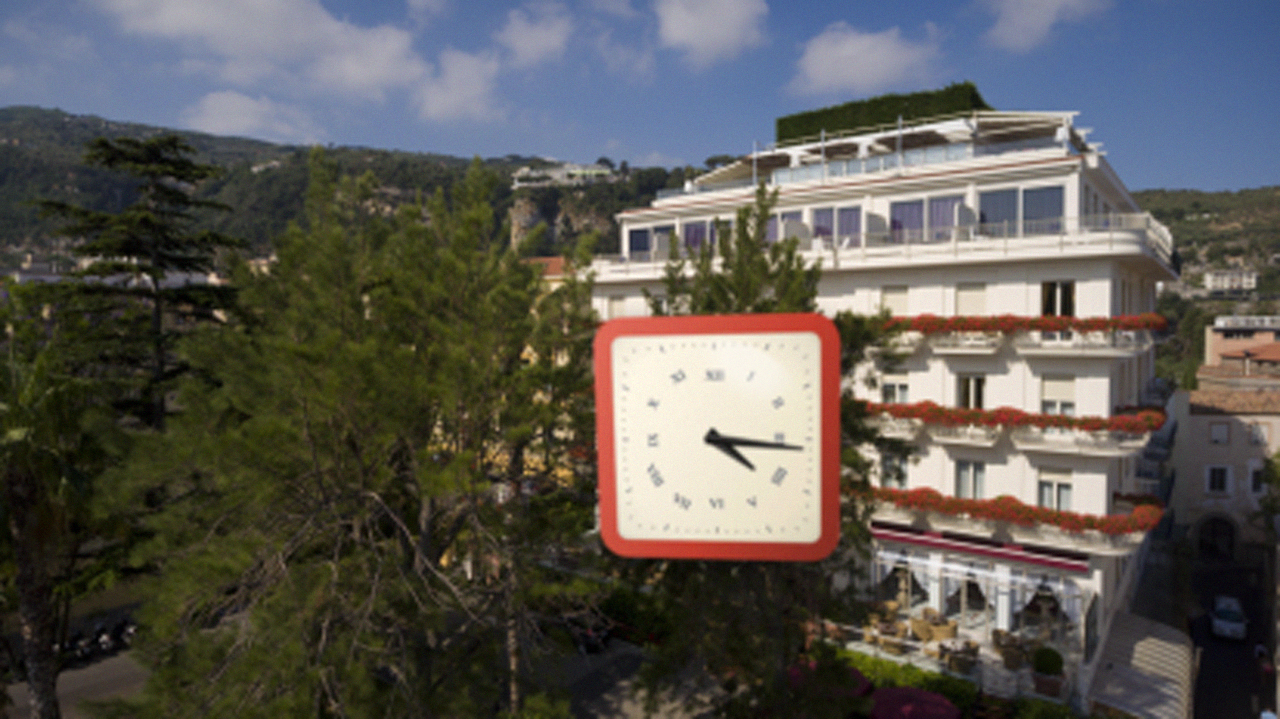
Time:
**4:16**
